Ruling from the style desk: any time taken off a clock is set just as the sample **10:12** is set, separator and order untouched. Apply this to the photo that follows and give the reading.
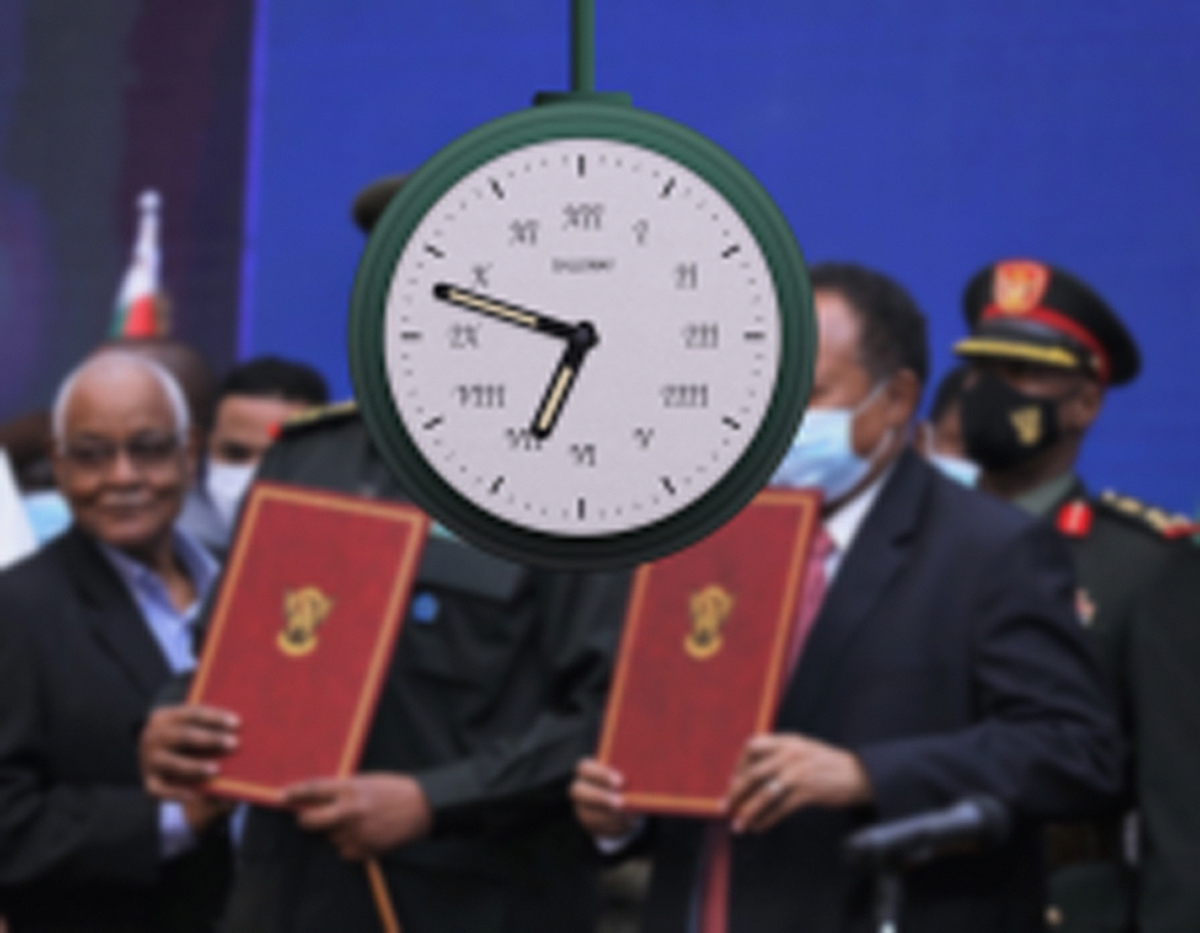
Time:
**6:48**
